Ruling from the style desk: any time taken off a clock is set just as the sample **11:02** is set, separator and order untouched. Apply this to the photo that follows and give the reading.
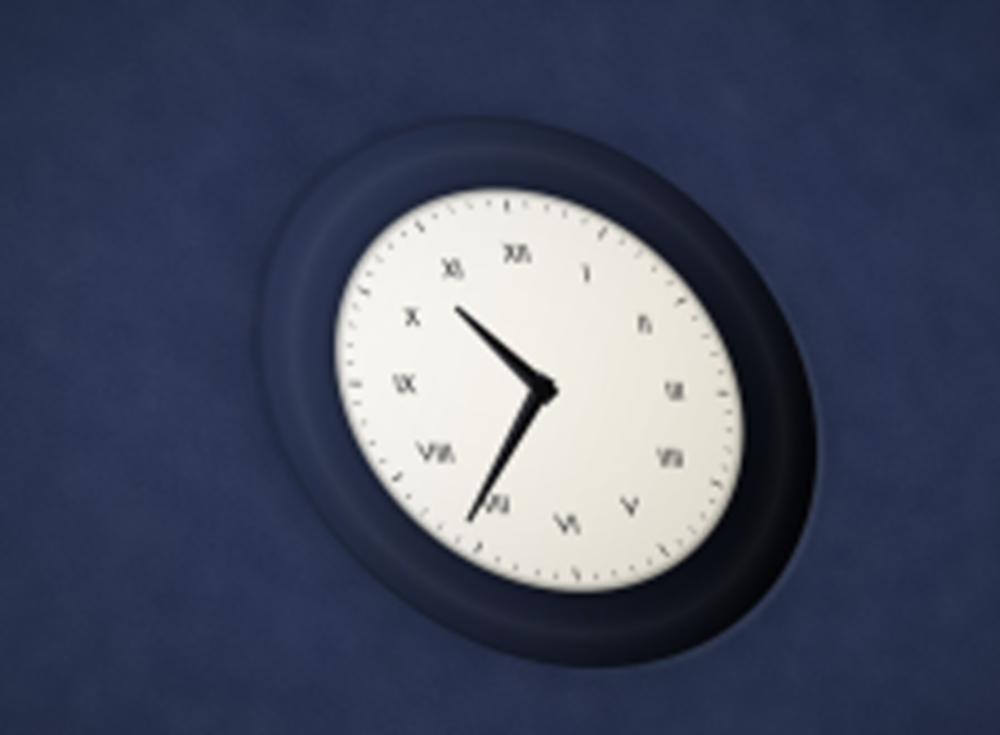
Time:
**10:36**
